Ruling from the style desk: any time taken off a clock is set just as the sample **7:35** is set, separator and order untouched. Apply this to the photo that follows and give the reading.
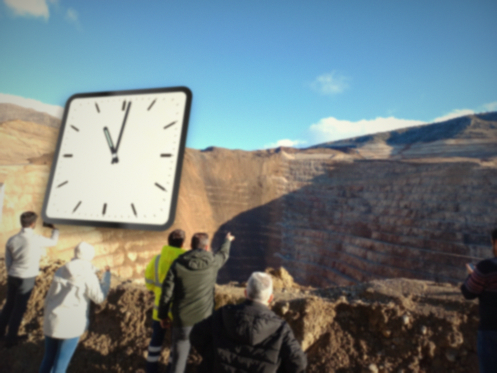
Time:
**11:01**
